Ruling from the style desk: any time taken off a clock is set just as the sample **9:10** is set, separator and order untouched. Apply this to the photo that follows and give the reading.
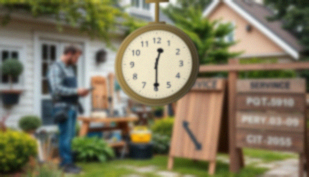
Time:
**12:30**
